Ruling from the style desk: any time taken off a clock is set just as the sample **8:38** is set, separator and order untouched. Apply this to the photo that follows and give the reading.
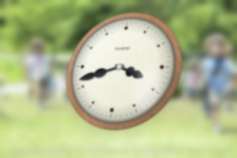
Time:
**3:42**
